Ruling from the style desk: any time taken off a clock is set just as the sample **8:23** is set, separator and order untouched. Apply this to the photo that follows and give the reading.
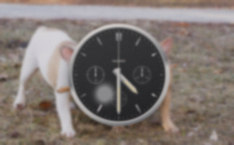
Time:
**4:30**
